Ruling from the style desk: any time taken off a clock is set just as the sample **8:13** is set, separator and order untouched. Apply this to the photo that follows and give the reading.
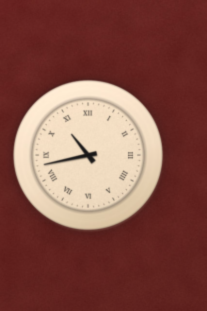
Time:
**10:43**
